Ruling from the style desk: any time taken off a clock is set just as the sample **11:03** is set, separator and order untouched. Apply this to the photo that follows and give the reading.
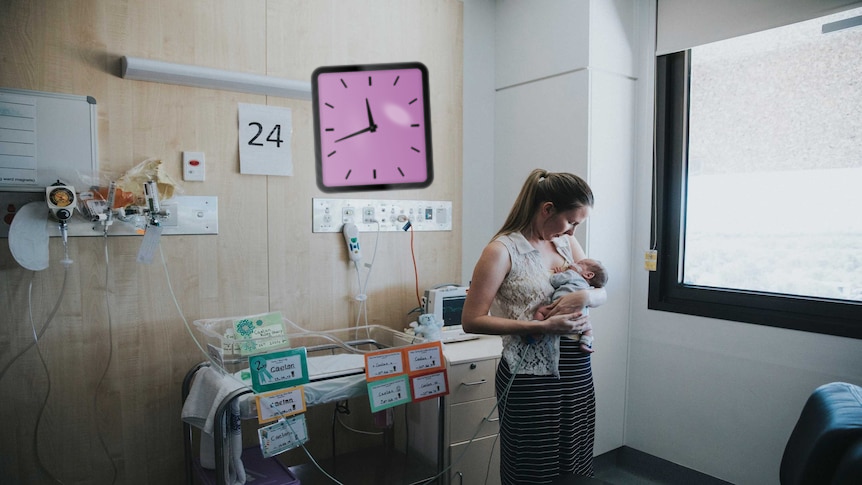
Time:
**11:42**
